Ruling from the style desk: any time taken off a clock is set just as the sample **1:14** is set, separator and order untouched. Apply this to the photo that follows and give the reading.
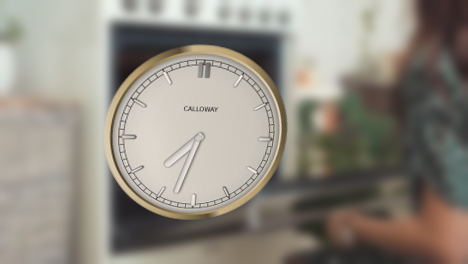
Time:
**7:33**
